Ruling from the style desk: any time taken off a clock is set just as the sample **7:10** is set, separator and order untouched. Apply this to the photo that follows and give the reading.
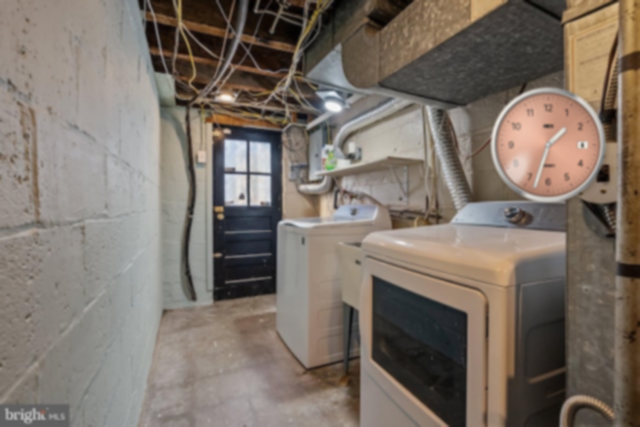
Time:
**1:33**
